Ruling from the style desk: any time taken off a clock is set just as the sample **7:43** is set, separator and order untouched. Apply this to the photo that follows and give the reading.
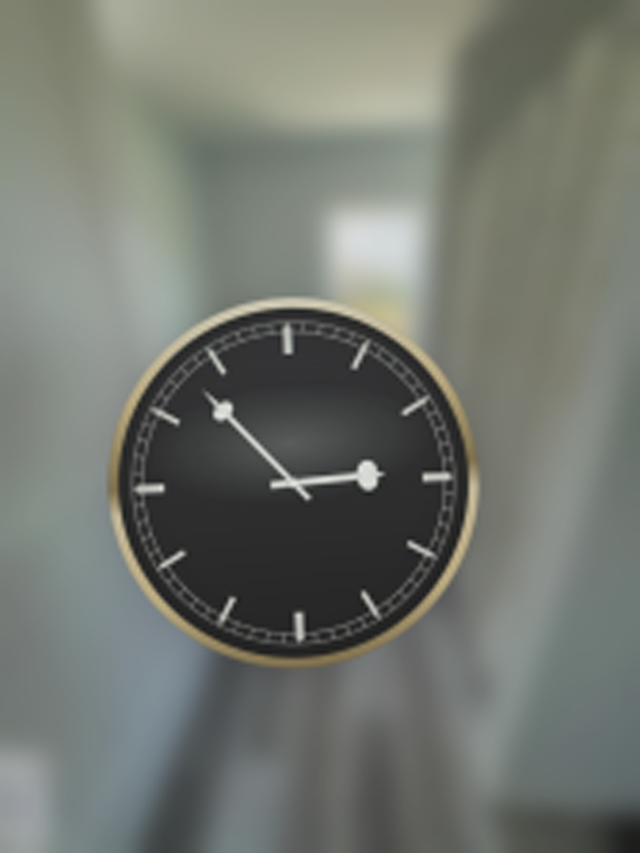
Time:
**2:53**
